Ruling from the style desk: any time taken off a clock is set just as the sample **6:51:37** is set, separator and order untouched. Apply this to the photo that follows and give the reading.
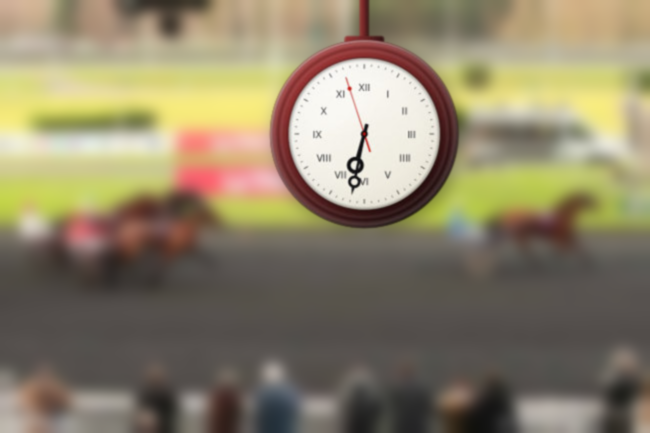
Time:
**6:31:57**
